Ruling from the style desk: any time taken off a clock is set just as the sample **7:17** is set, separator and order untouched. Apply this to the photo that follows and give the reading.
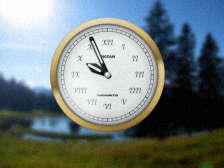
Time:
**9:56**
